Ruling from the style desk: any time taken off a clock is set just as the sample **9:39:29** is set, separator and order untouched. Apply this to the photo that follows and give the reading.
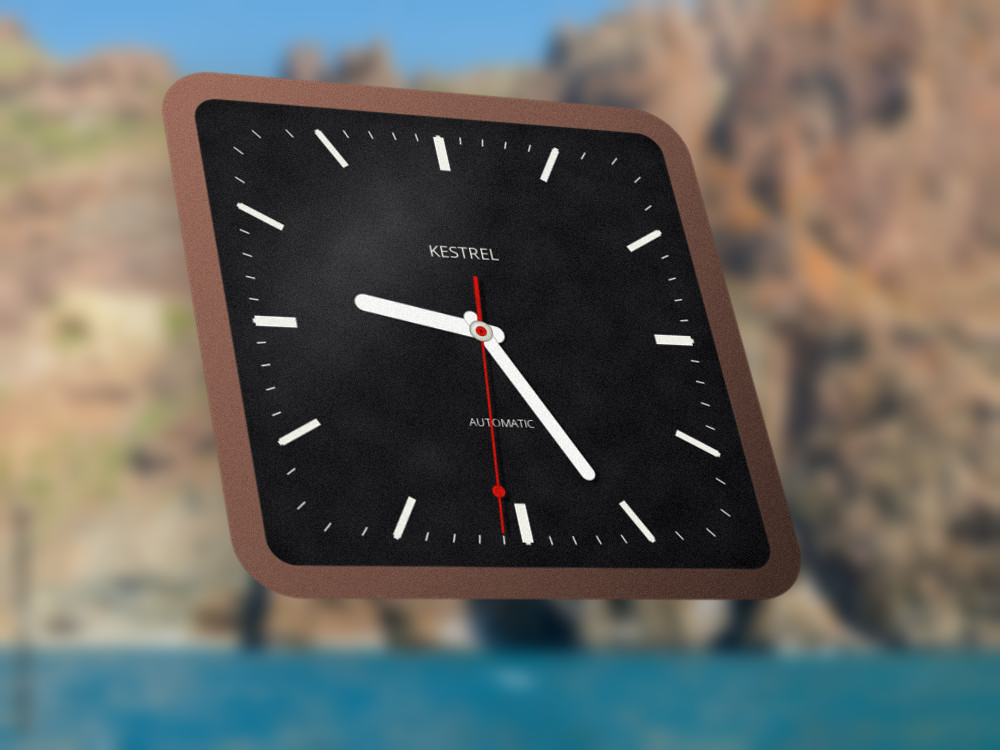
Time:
**9:25:31**
